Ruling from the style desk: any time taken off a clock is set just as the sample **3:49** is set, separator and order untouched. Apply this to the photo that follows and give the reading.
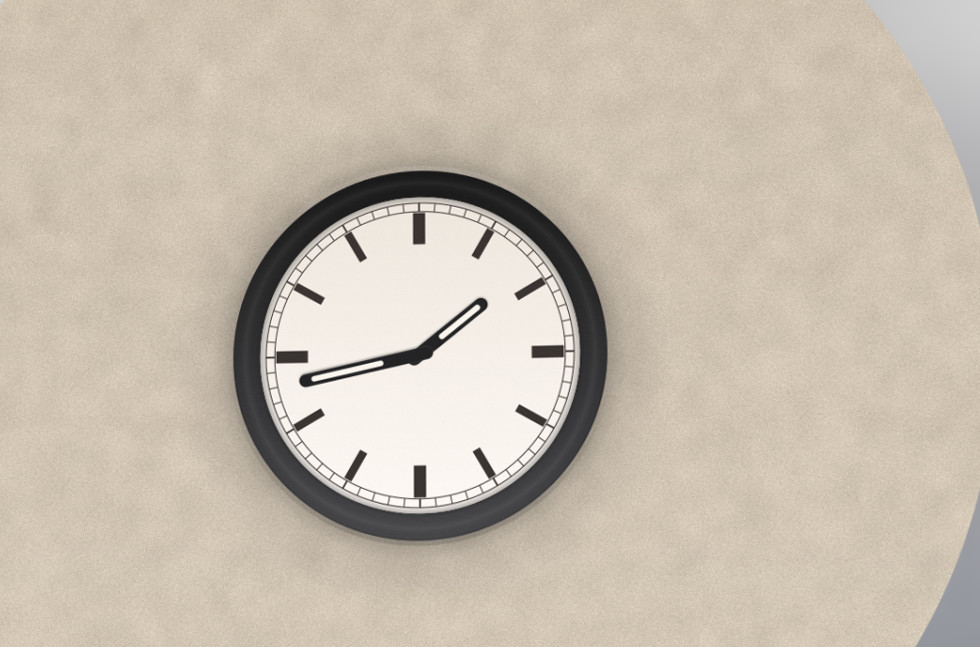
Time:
**1:43**
